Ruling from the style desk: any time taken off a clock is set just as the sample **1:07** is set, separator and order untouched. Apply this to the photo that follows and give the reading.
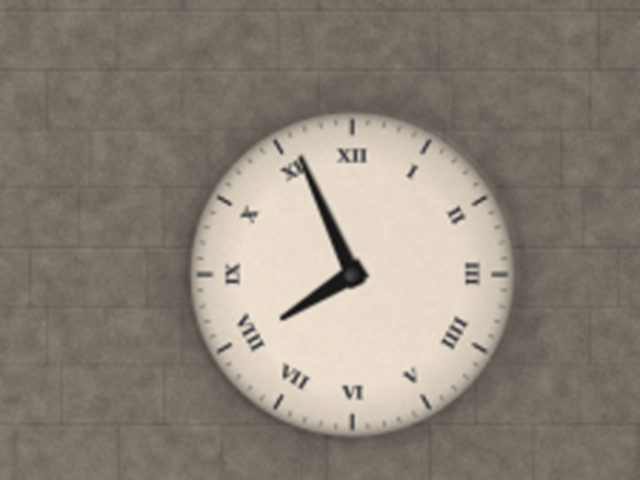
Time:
**7:56**
